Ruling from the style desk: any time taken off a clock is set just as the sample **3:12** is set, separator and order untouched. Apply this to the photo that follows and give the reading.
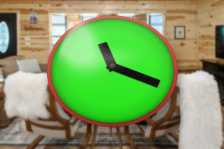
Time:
**11:19**
